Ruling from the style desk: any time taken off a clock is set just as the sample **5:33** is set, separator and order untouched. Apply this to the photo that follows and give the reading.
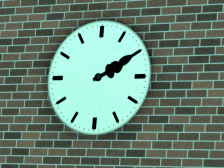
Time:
**2:10**
